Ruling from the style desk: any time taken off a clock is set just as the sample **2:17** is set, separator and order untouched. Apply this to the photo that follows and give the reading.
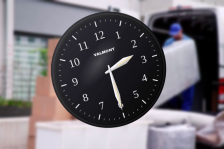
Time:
**2:30**
